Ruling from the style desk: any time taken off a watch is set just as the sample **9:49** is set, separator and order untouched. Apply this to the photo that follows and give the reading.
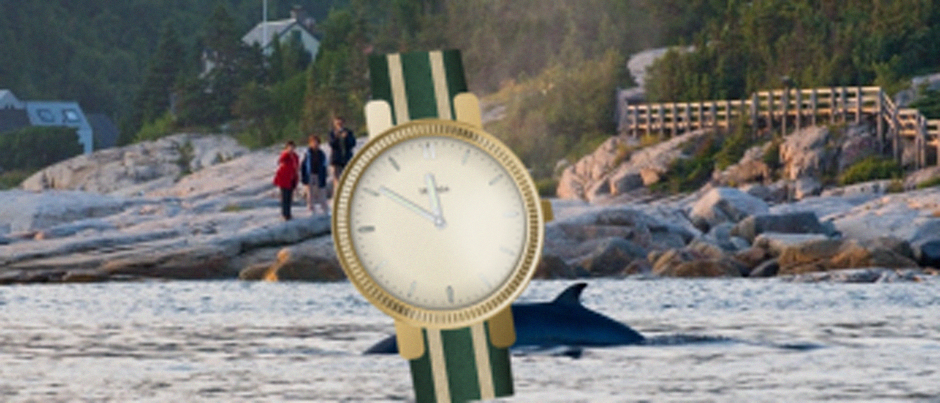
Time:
**11:51**
